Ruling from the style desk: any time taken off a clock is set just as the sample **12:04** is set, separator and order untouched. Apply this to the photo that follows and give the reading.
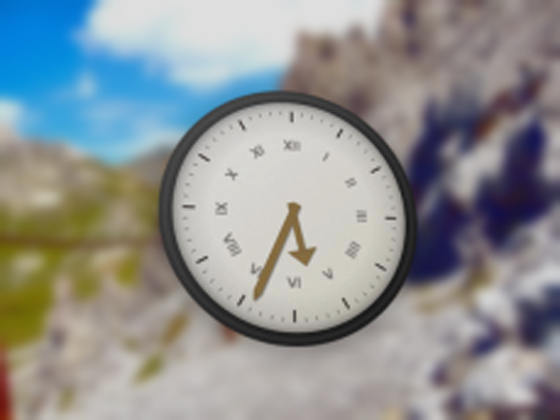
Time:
**5:34**
